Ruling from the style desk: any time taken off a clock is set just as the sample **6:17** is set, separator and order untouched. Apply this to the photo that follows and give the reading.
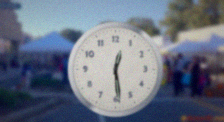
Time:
**12:29**
